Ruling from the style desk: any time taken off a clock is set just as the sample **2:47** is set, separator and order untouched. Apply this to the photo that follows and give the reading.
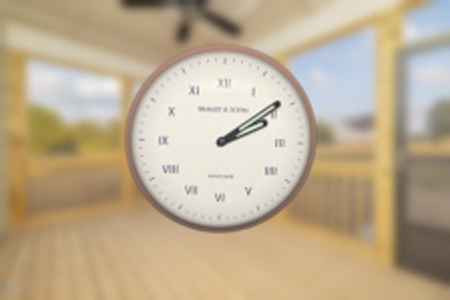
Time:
**2:09**
